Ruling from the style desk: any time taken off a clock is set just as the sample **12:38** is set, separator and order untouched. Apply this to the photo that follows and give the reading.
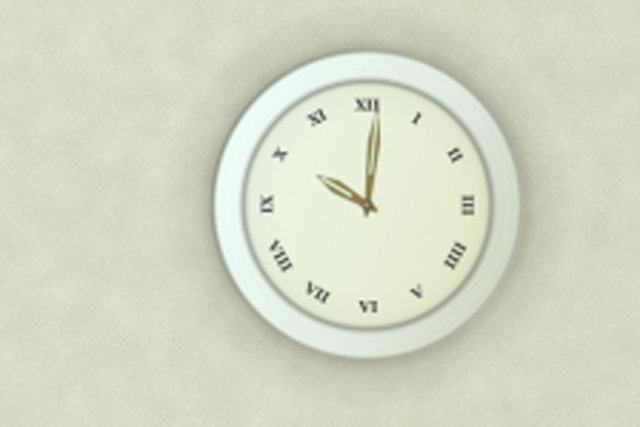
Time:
**10:01**
